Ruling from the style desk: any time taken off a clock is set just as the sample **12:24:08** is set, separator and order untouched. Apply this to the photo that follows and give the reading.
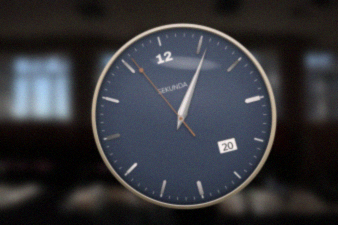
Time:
**1:05:56**
